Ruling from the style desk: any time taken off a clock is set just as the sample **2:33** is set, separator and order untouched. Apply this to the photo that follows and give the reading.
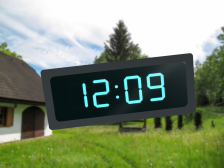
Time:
**12:09**
